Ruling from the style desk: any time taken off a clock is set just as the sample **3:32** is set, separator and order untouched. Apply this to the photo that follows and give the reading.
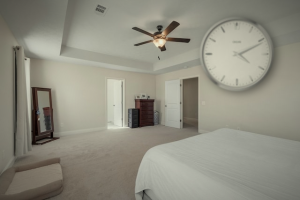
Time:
**4:11**
